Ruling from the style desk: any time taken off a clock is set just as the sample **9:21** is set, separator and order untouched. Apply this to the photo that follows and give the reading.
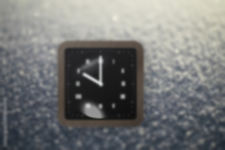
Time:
**10:00**
